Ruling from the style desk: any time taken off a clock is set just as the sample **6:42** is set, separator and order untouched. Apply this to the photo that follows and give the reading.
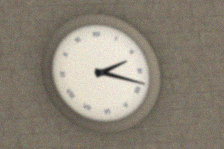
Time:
**2:18**
